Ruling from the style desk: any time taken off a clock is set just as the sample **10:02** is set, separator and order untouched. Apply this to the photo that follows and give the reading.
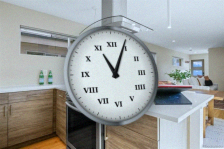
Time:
**11:04**
